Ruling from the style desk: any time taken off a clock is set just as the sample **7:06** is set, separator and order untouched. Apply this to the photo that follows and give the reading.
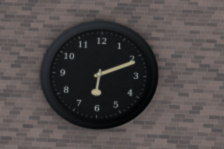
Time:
**6:11**
